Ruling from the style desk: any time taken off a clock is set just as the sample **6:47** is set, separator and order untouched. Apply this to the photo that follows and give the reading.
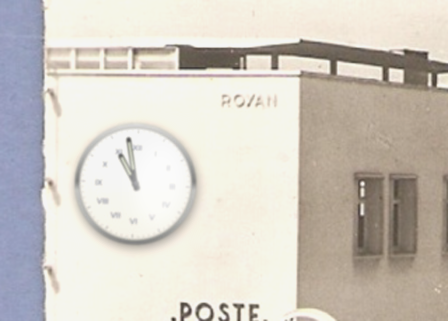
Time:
**10:58**
